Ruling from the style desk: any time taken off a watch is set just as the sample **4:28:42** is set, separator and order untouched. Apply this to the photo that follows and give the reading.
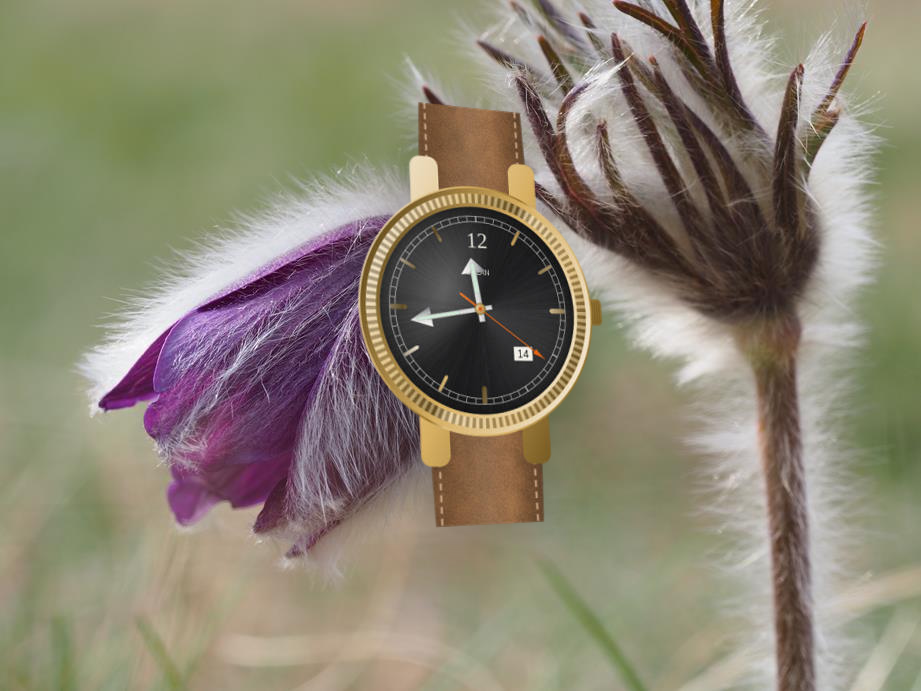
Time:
**11:43:21**
